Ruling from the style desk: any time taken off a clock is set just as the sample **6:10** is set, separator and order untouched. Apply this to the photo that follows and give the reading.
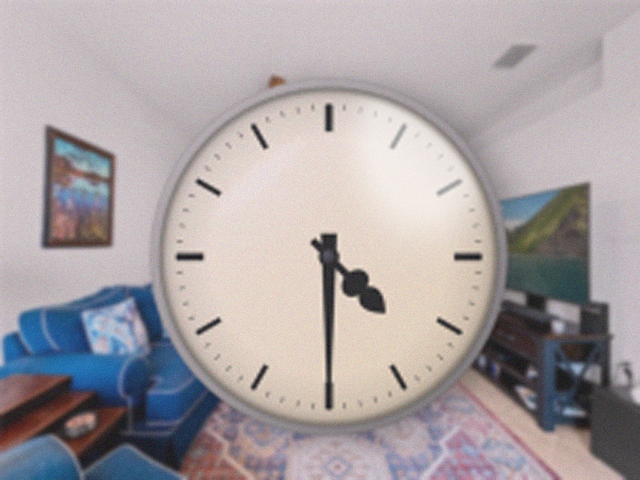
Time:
**4:30**
